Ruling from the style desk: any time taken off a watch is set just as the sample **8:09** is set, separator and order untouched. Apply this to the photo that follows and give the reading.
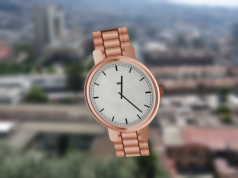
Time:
**12:23**
